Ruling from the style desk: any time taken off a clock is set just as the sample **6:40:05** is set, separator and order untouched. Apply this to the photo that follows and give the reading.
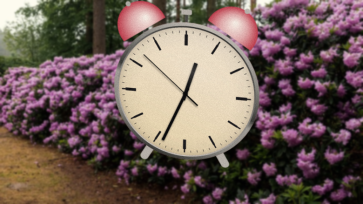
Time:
**12:33:52**
